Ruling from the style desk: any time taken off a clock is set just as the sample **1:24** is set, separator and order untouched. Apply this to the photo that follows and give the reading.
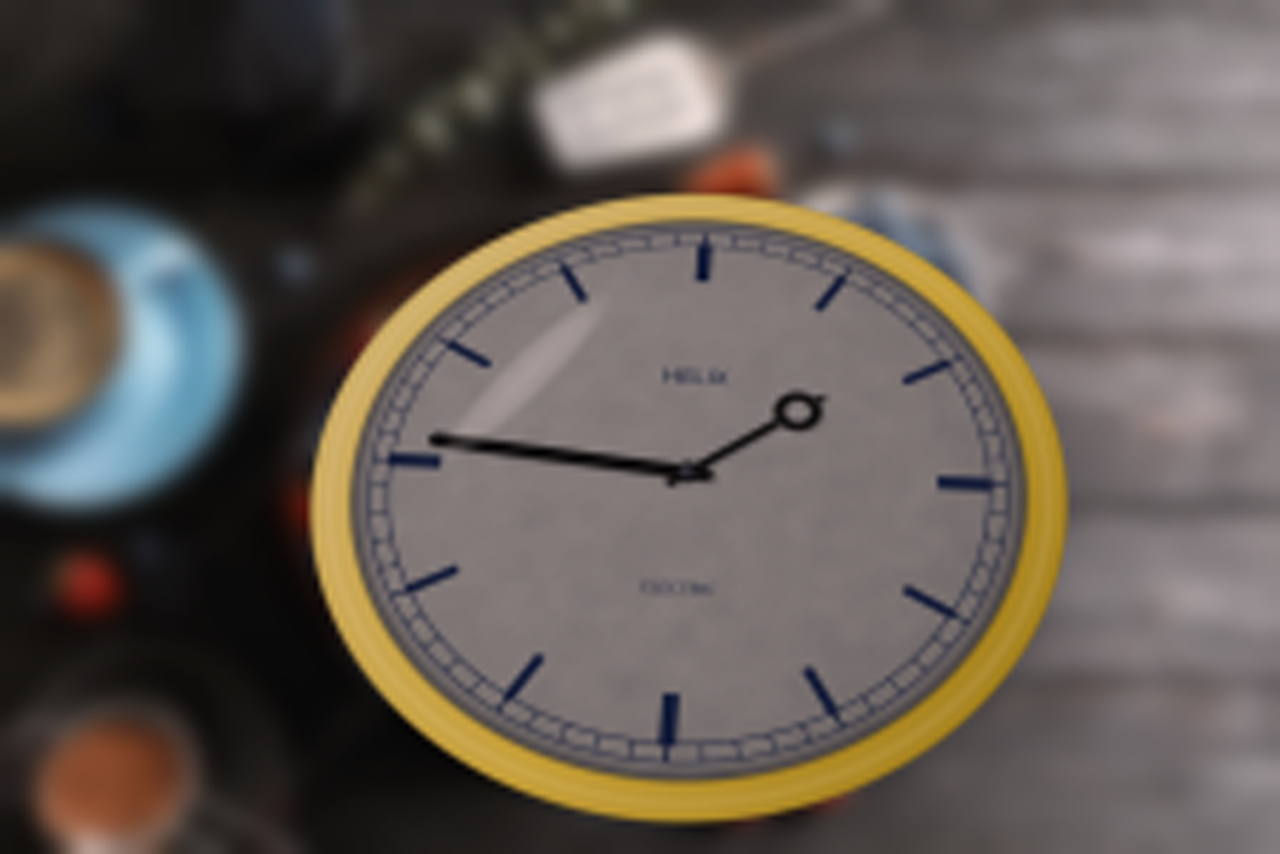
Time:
**1:46**
